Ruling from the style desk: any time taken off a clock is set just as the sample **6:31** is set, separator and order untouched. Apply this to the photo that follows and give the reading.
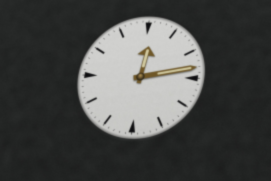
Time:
**12:13**
